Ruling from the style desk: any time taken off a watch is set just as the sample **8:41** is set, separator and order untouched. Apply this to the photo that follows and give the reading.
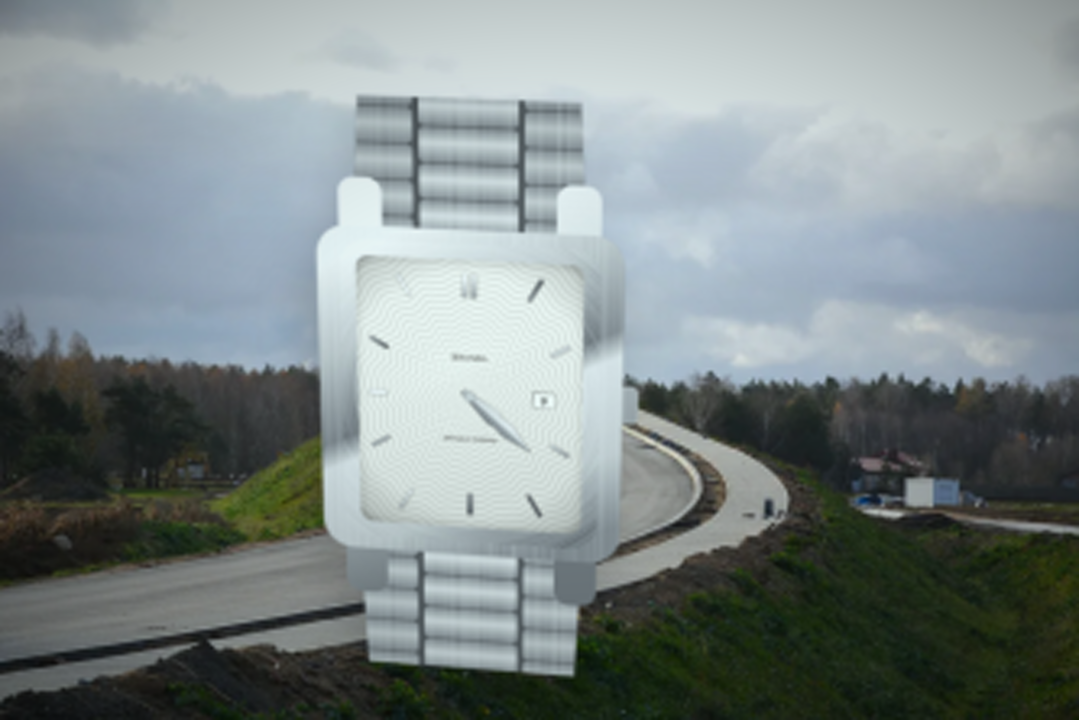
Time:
**4:22**
